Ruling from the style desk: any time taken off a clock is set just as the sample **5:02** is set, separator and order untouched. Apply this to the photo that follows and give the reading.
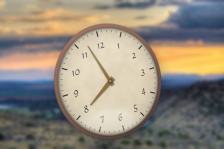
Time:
**7:57**
